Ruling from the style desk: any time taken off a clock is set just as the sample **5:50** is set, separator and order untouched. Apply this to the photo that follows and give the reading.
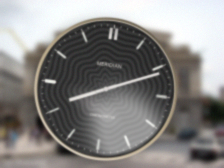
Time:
**8:11**
